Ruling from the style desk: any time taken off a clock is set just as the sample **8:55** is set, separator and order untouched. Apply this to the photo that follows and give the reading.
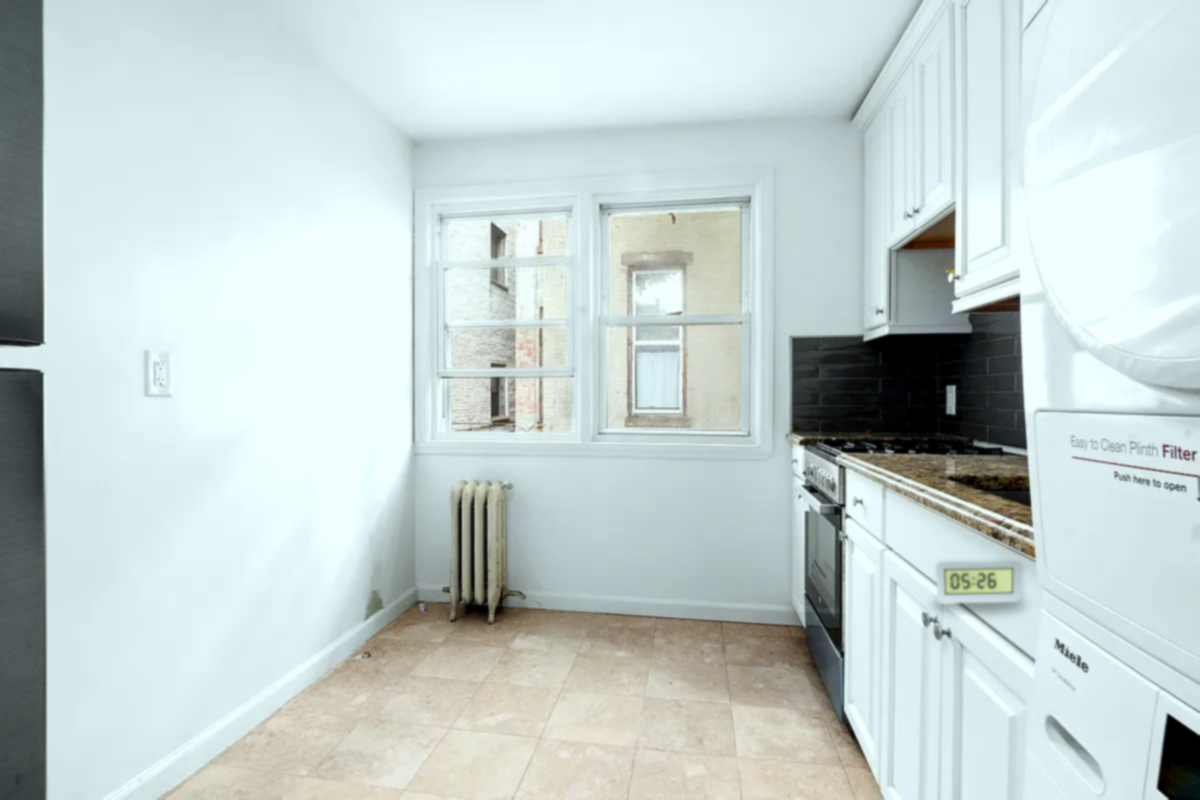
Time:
**5:26**
